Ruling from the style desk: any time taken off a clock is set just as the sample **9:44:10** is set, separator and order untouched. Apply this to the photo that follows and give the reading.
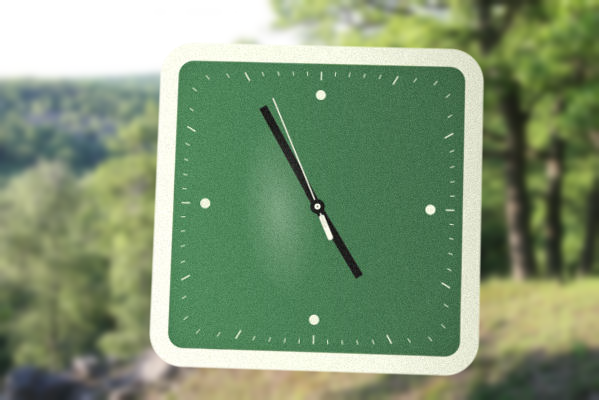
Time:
**4:54:56**
